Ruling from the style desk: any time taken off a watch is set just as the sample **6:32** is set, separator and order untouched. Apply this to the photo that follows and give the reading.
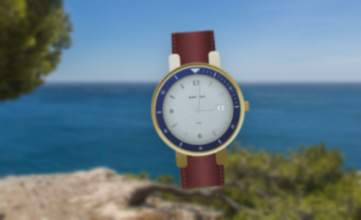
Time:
**3:01**
